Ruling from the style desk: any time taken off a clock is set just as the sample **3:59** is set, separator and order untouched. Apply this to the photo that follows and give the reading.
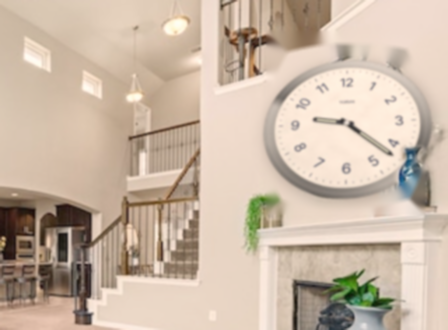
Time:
**9:22**
